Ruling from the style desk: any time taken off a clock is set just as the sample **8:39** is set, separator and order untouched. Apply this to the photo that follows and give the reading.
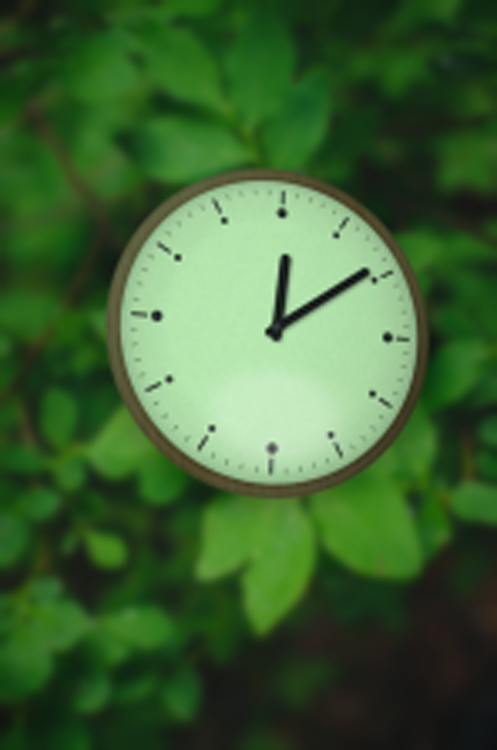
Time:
**12:09**
